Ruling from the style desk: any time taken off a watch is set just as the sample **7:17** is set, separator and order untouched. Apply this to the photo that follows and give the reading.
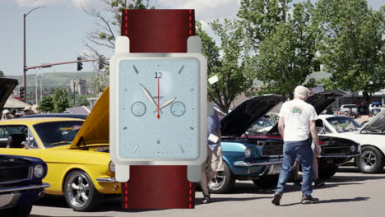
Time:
**1:54**
